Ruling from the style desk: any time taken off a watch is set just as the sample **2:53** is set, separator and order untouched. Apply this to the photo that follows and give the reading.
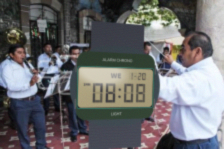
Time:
**8:08**
